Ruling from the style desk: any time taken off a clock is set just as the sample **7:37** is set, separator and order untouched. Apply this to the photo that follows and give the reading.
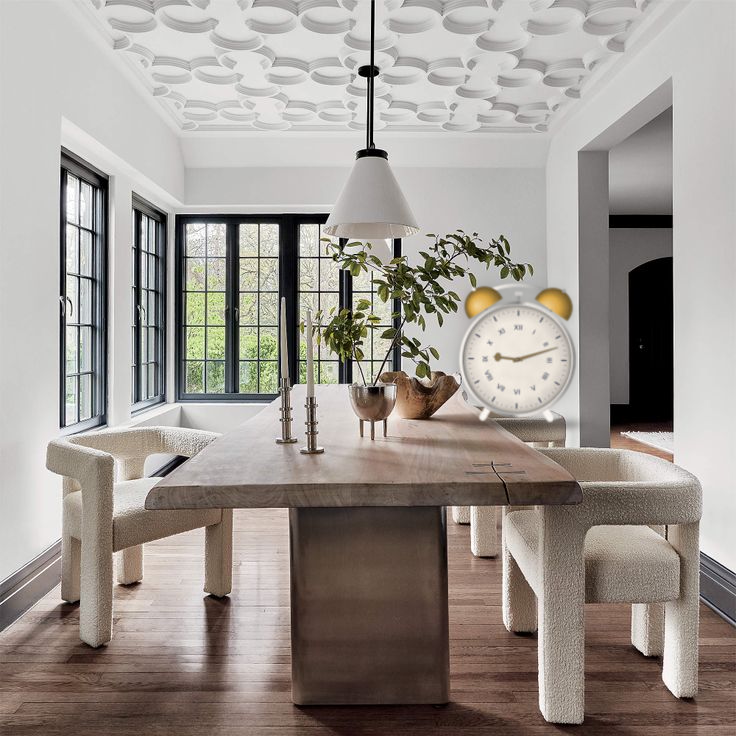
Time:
**9:12**
